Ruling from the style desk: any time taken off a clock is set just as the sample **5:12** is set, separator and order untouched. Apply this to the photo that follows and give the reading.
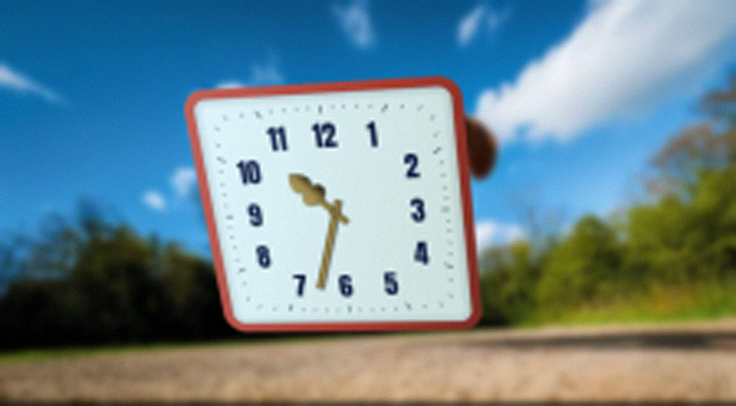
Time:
**10:33**
